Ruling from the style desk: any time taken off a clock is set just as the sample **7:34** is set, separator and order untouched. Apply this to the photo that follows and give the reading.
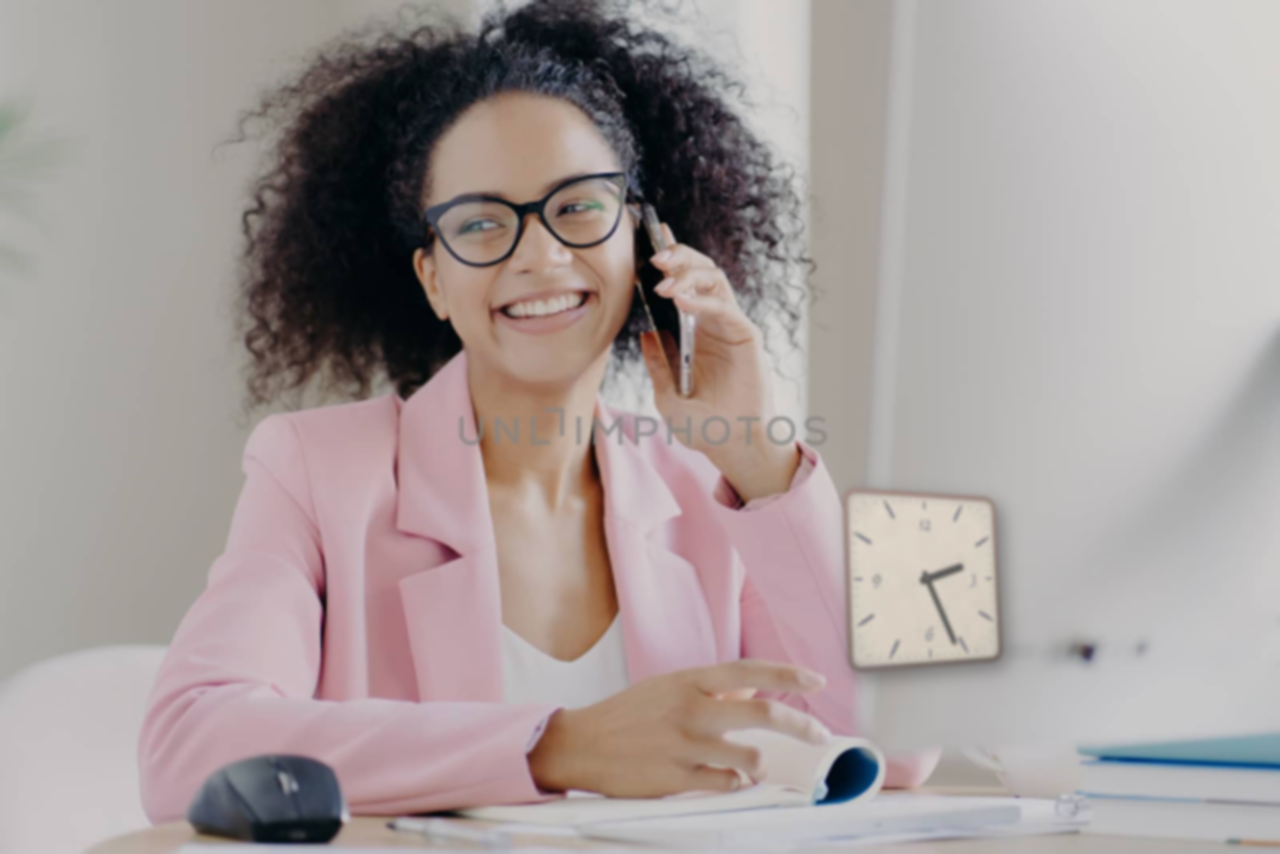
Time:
**2:26**
